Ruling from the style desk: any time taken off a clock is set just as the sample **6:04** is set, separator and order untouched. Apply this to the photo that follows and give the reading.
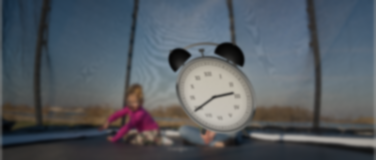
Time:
**2:40**
